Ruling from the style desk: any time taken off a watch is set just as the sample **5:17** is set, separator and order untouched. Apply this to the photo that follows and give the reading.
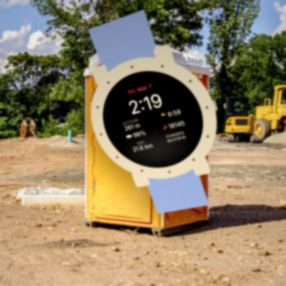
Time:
**2:19**
